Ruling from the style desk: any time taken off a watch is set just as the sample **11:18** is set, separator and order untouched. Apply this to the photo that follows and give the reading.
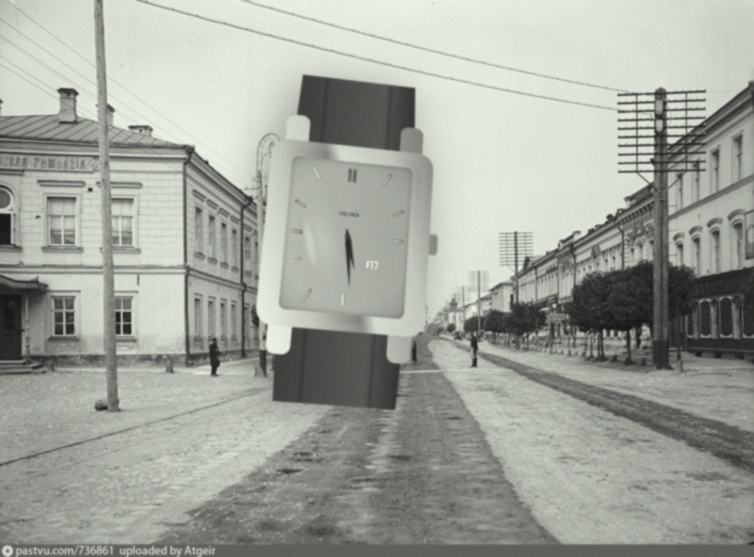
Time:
**5:29**
